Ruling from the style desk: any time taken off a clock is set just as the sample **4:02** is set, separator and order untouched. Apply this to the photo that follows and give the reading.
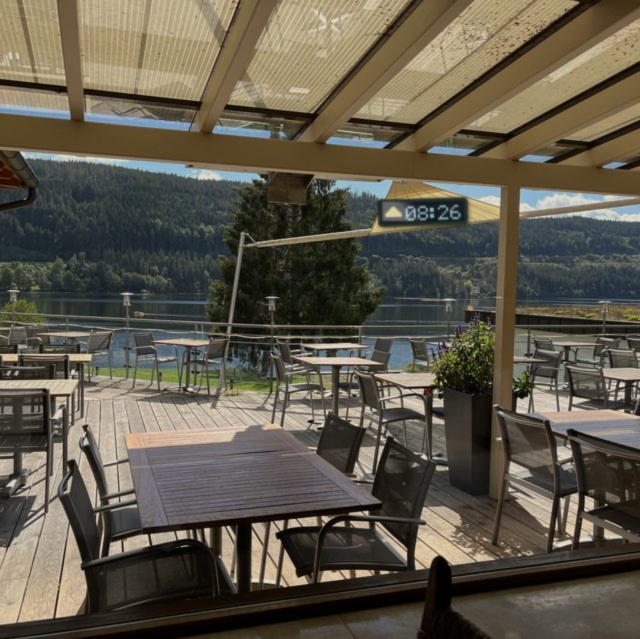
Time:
**8:26**
